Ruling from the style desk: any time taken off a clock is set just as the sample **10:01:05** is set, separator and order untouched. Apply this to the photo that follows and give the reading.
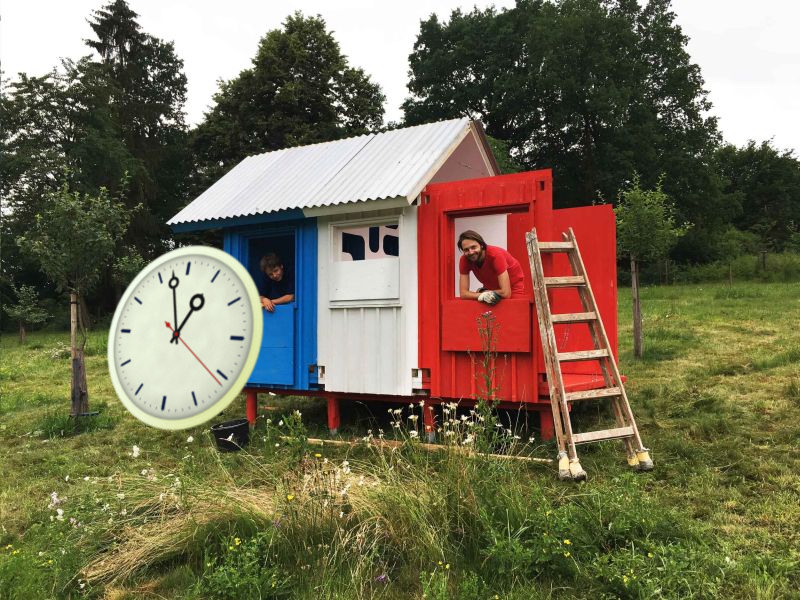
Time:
**12:57:21**
